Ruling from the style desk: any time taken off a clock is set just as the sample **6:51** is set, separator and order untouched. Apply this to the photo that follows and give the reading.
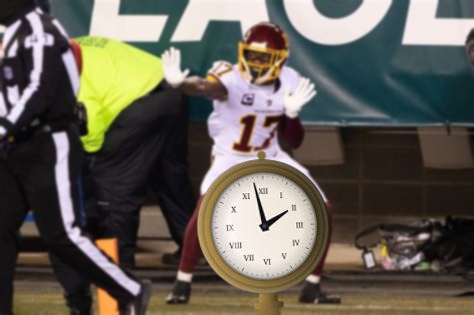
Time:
**1:58**
